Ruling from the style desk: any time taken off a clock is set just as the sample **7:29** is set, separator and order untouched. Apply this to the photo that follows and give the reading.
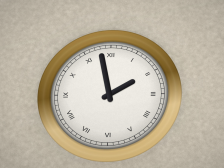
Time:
**1:58**
